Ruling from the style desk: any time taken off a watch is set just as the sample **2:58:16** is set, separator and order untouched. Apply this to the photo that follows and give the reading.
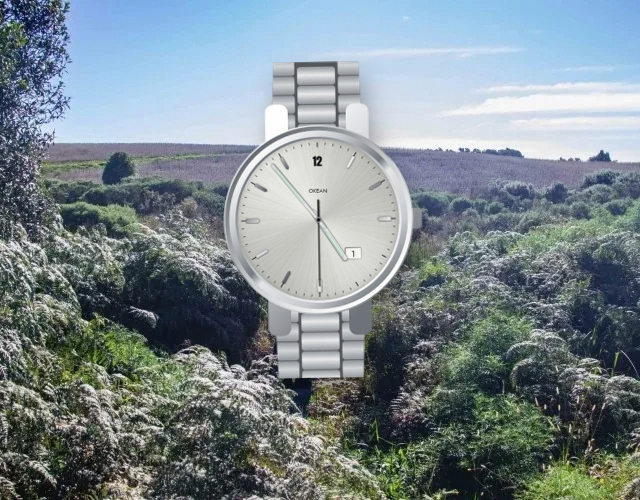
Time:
**4:53:30**
